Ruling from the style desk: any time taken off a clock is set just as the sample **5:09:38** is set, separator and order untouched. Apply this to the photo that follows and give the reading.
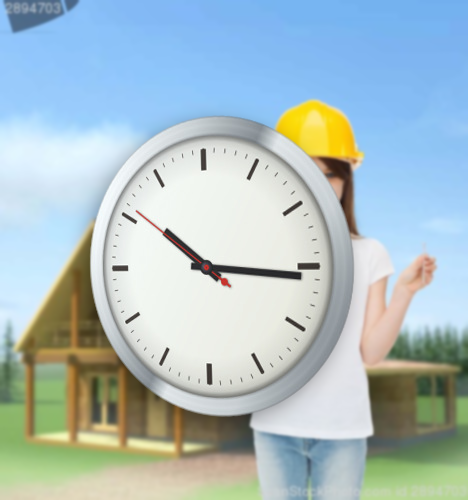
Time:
**10:15:51**
